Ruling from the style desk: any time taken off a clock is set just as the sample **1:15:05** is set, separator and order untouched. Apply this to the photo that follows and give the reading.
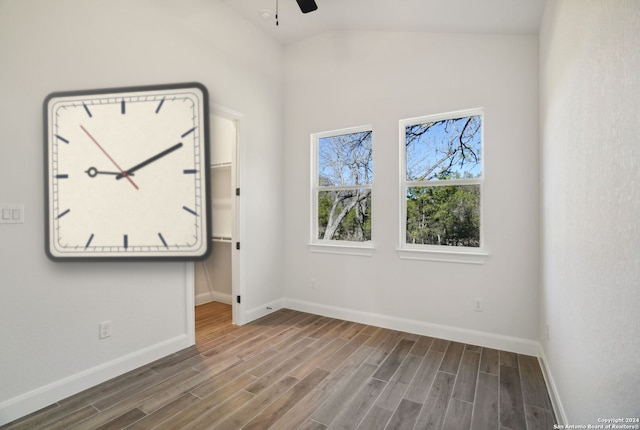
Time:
**9:10:53**
